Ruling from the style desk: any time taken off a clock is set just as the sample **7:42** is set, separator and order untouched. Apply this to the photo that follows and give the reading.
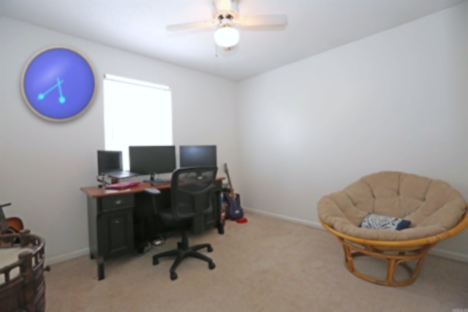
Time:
**5:39**
